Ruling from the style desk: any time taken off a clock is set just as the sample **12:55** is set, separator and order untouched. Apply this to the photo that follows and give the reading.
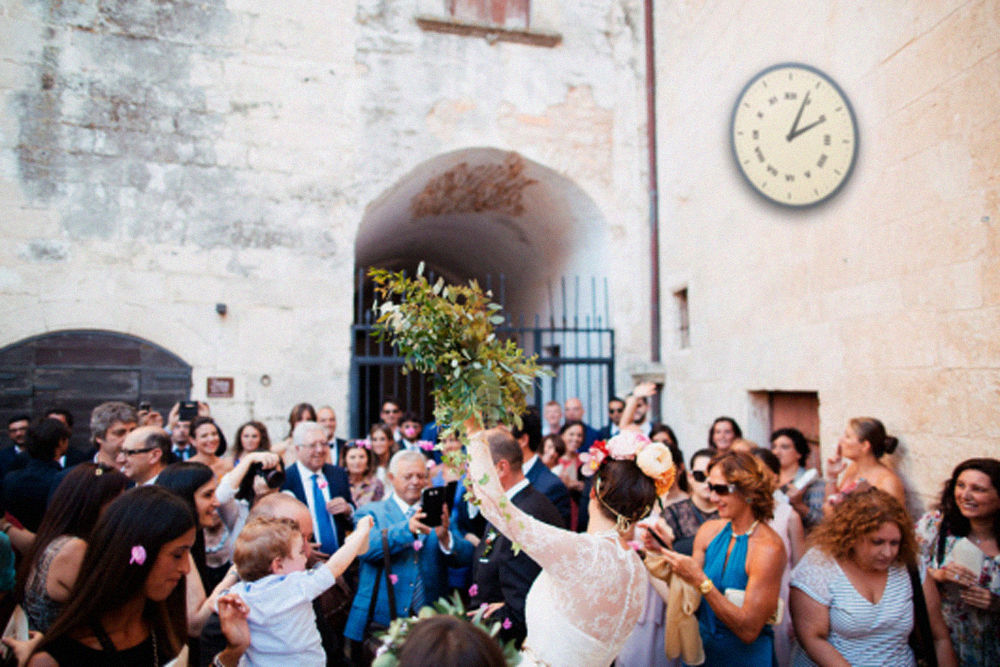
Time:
**2:04**
